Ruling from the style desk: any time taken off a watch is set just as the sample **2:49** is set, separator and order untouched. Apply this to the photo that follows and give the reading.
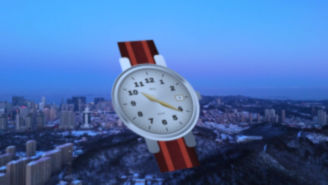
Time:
**10:21**
